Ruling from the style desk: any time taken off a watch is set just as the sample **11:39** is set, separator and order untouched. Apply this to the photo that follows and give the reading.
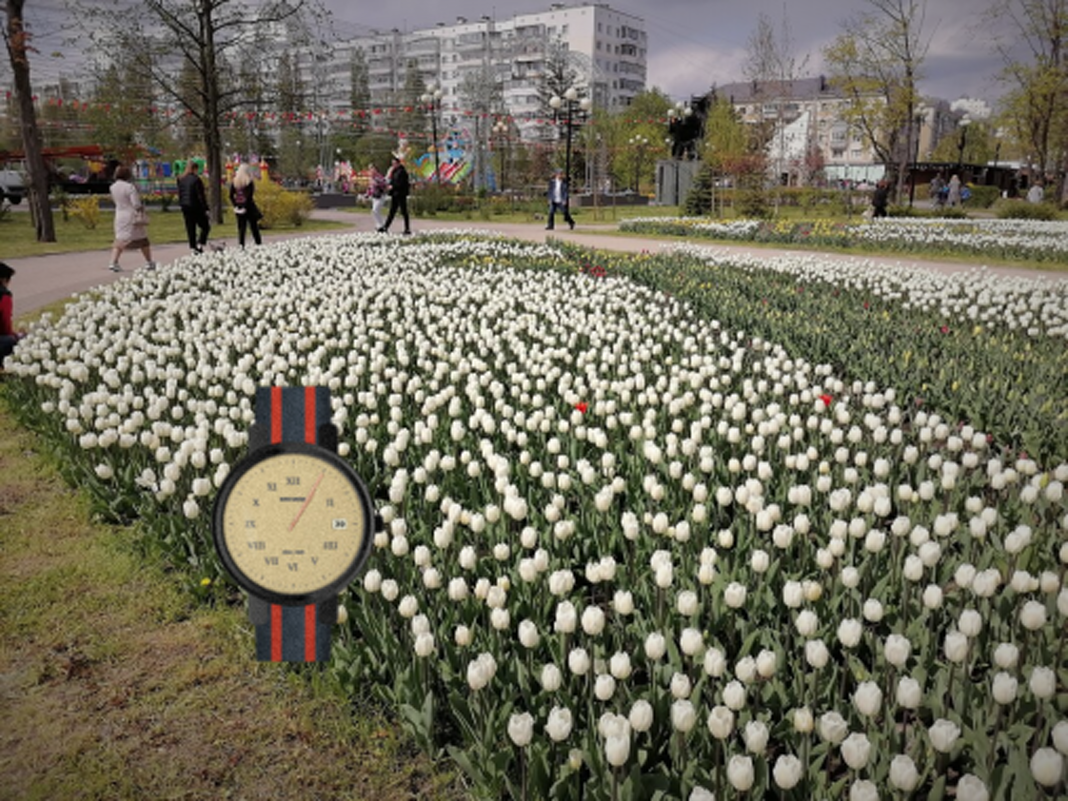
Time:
**1:05**
